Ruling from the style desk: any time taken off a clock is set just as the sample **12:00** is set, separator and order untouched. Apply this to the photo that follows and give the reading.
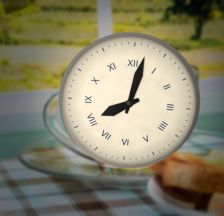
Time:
**8:02**
